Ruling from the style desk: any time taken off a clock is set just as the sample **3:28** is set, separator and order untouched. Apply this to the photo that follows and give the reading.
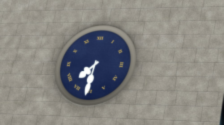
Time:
**7:31**
